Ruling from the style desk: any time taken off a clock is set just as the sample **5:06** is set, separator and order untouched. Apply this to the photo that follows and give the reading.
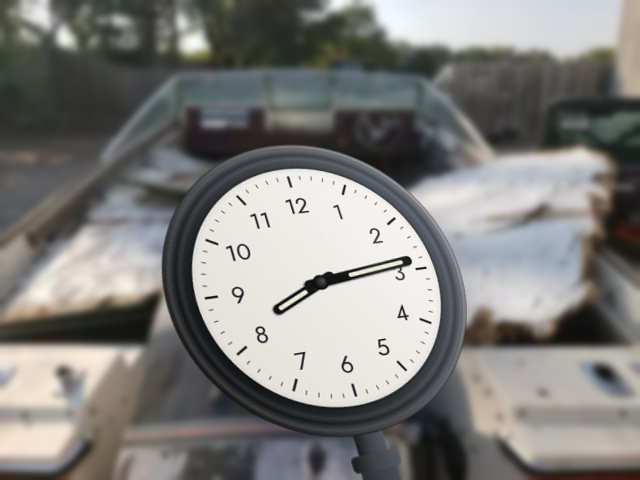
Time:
**8:14**
